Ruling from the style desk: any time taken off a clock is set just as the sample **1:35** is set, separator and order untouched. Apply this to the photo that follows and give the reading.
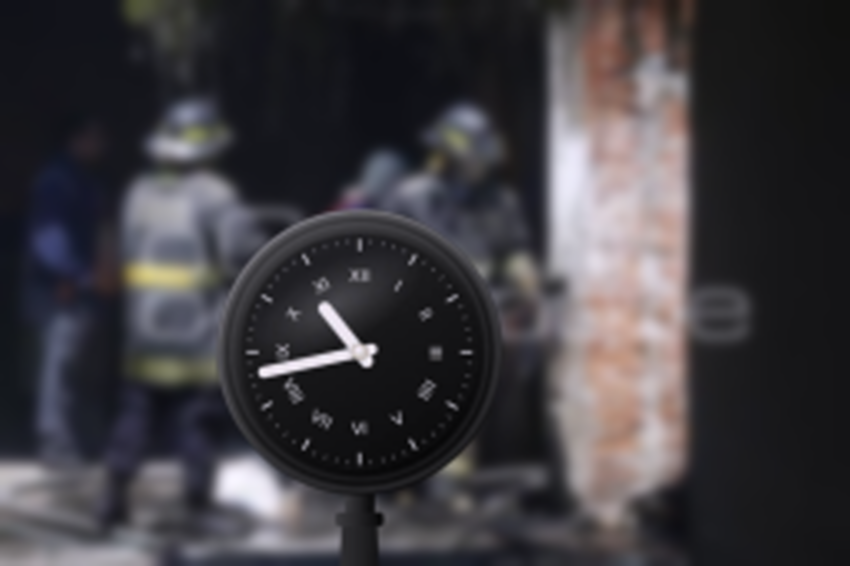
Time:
**10:43**
